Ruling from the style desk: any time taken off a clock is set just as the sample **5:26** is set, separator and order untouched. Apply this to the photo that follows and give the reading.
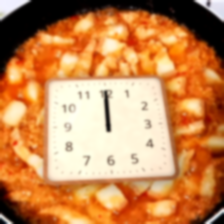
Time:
**12:00**
